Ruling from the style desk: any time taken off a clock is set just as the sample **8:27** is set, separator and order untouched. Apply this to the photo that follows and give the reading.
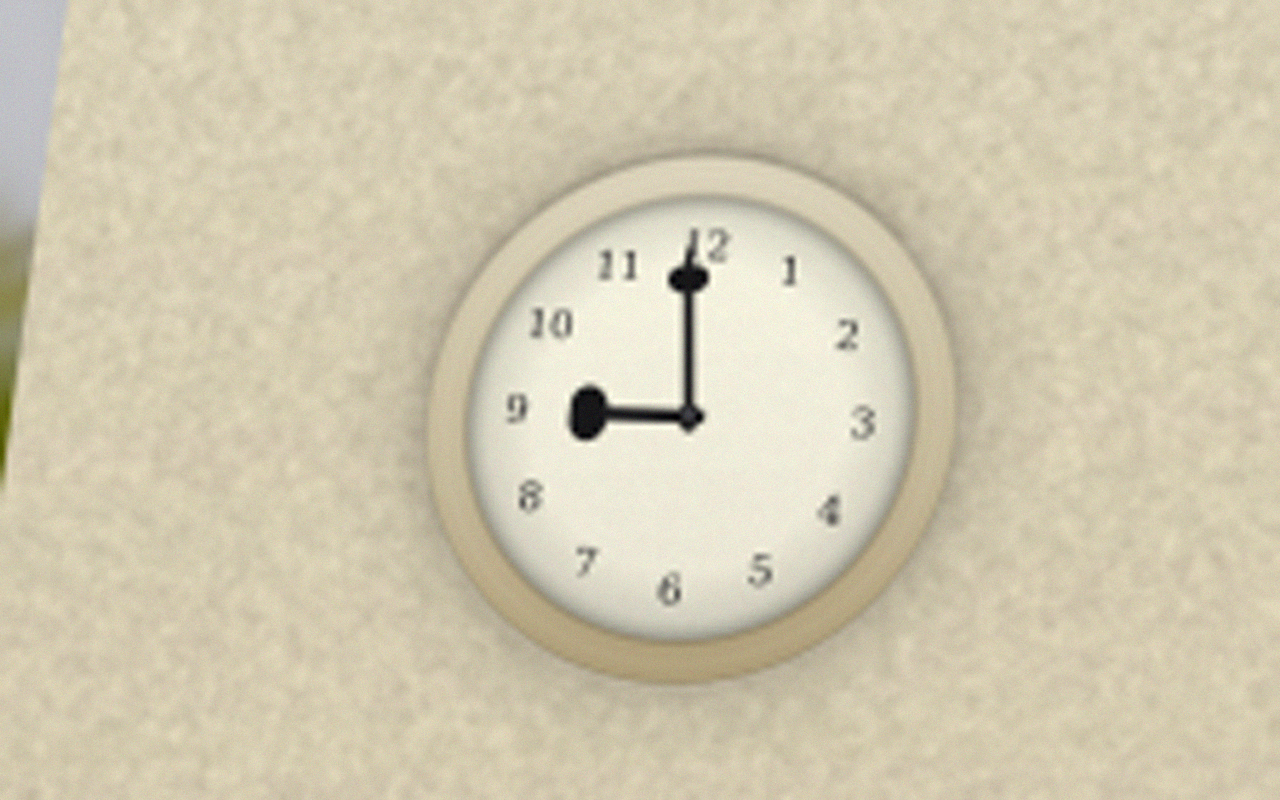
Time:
**8:59**
